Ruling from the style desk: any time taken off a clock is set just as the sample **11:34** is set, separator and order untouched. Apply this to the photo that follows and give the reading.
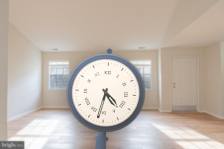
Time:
**4:32**
